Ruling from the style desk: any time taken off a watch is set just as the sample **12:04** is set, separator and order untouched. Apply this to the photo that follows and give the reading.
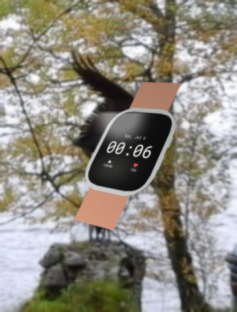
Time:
**0:06**
